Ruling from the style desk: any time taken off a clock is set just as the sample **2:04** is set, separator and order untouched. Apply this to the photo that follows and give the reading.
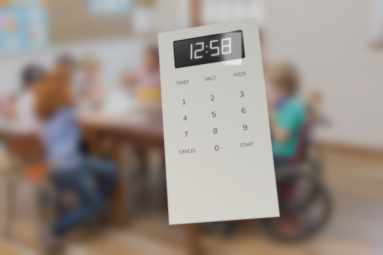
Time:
**12:58**
